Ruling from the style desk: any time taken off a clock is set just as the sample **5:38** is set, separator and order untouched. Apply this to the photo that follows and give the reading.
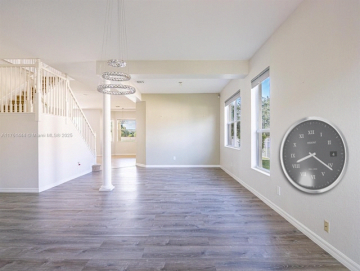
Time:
**8:21**
